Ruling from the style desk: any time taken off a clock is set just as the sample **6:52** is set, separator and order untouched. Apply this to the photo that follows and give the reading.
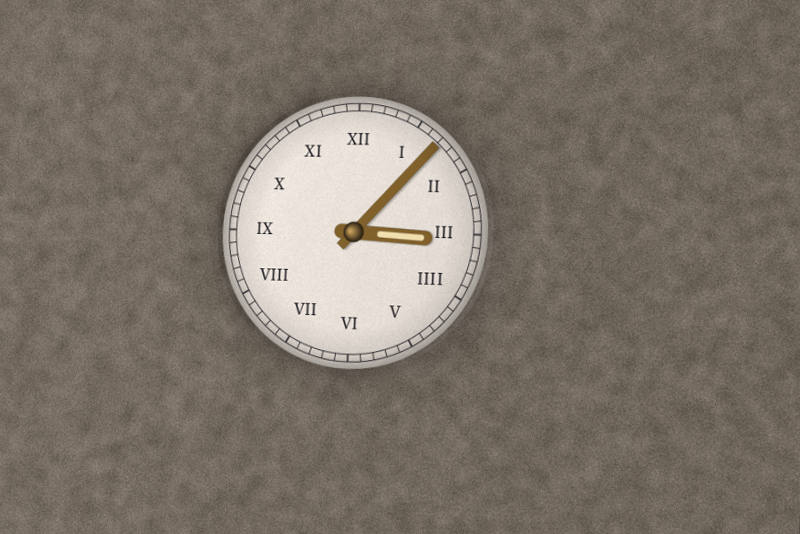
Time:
**3:07**
